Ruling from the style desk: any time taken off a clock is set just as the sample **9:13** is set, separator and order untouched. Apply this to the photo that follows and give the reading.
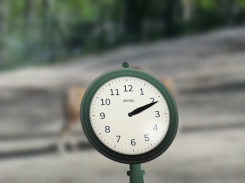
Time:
**2:11**
